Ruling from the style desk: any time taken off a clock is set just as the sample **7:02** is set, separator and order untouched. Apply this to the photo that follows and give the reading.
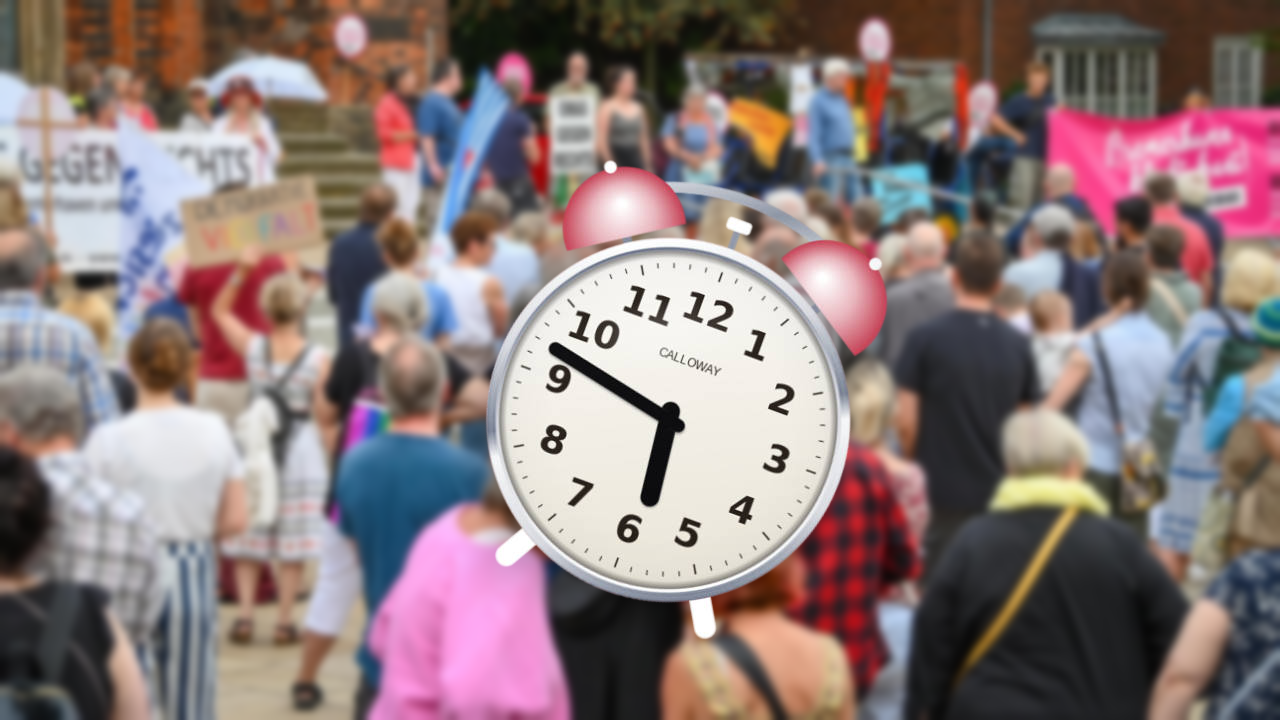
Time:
**5:47**
